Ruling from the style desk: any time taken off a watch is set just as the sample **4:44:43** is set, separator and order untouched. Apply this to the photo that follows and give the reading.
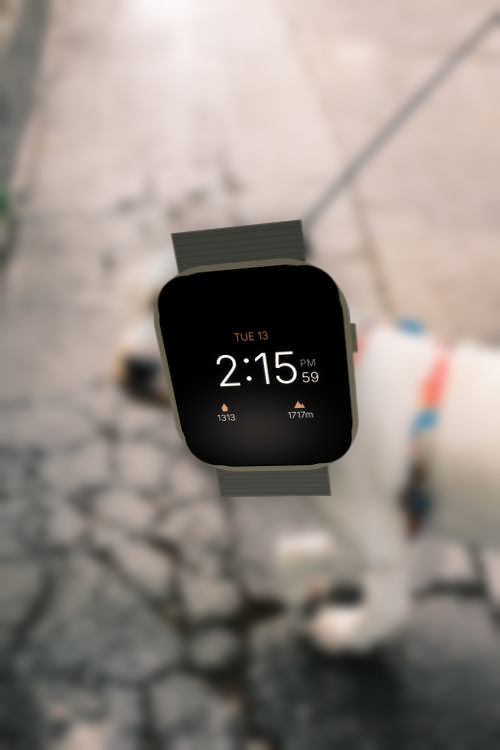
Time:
**2:15:59**
